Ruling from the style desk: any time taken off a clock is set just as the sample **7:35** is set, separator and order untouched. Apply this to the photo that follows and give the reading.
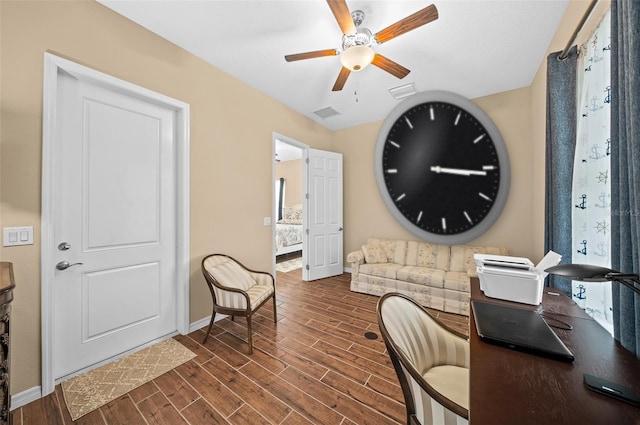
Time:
**3:16**
